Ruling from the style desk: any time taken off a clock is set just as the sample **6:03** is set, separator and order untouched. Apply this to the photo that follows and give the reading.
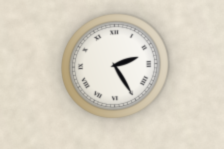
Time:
**2:25**
